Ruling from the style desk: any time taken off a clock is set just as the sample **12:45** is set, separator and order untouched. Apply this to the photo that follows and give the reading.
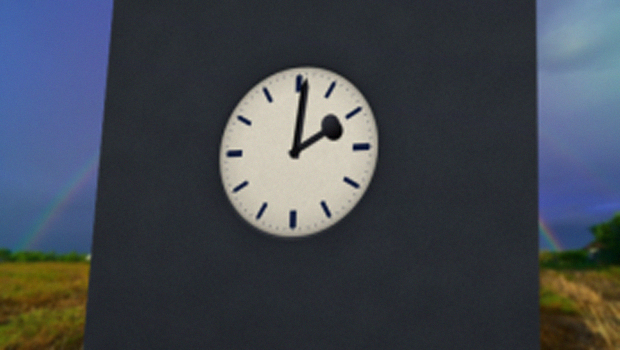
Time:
**2:01**
